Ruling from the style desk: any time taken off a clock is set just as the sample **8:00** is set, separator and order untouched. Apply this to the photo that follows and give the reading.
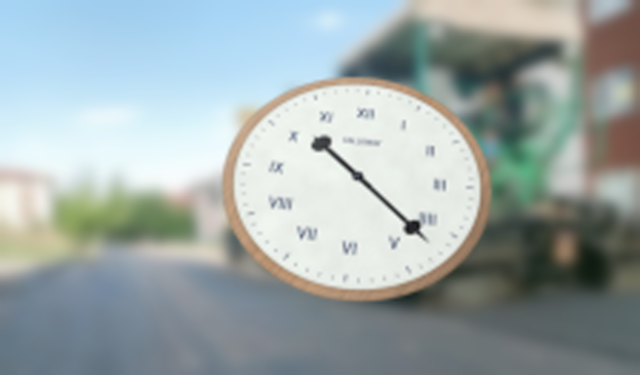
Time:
**10:22**
